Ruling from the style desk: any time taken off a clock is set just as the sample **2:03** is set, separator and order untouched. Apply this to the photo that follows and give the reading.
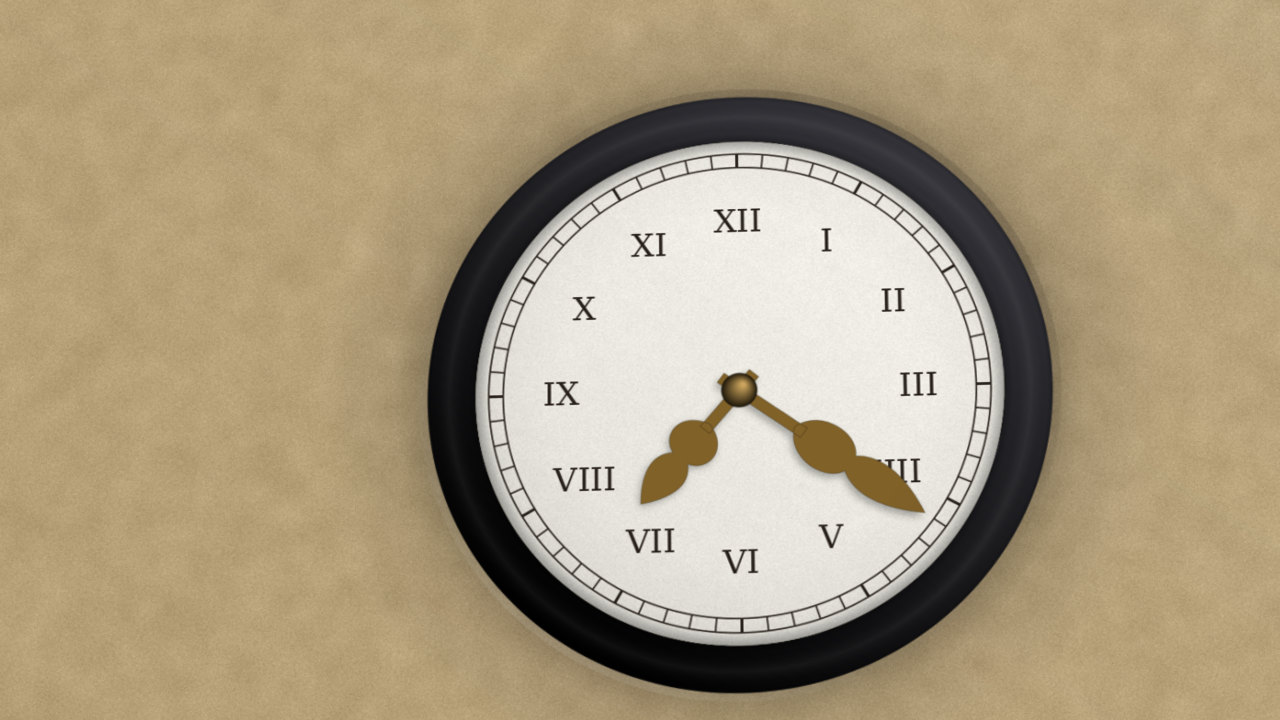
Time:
**7:21**
